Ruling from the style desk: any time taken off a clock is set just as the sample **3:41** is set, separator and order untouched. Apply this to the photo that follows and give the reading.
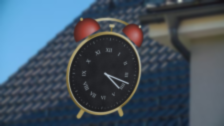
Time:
**4:18**
